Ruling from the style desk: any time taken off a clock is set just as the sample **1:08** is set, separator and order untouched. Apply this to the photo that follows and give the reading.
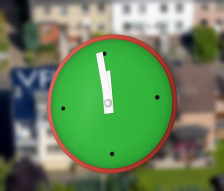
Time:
**11:59**
